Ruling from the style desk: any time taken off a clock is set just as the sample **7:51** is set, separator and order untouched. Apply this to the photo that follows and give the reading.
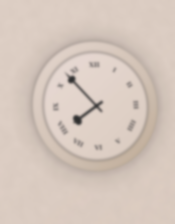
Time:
**7:53**
